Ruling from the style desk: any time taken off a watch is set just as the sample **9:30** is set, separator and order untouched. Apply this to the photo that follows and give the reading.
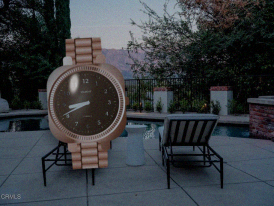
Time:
**8:41**
